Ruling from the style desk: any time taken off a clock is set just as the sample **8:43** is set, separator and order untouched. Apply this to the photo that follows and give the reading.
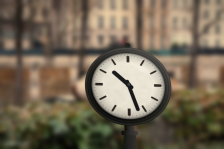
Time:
**10:27**
